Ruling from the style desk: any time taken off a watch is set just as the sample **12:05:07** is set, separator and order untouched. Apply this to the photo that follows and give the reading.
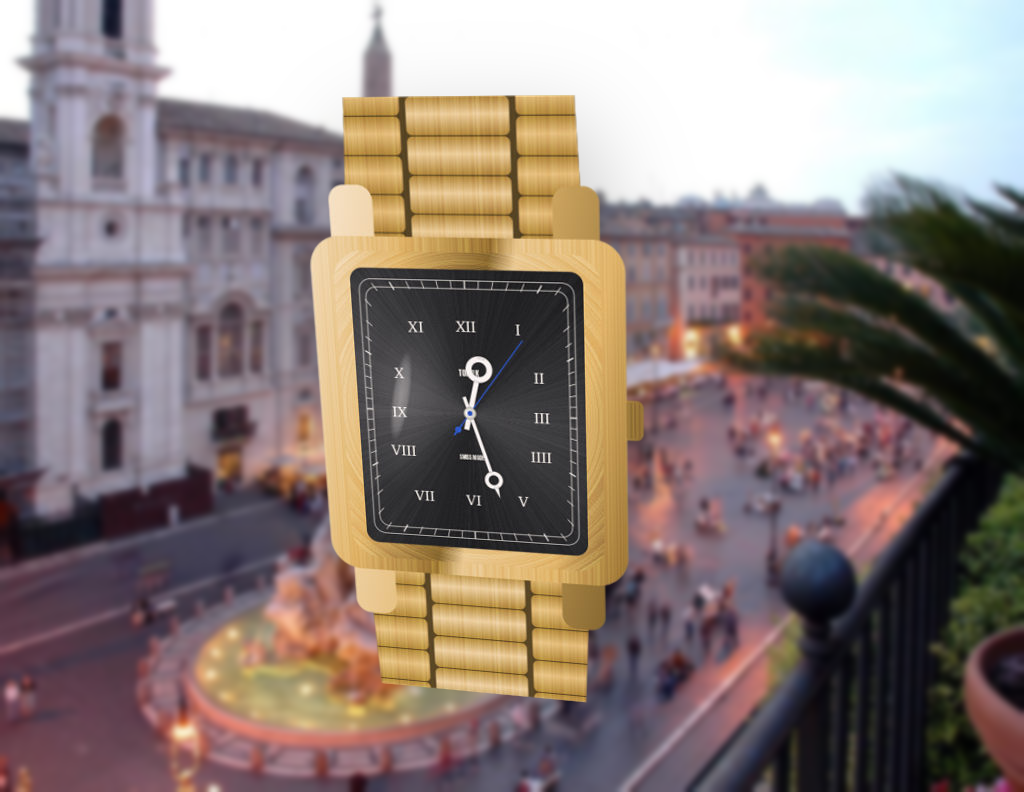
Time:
**12:27:06**
